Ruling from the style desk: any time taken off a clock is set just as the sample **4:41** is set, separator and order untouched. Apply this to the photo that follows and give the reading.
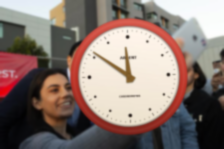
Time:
**11:51**
